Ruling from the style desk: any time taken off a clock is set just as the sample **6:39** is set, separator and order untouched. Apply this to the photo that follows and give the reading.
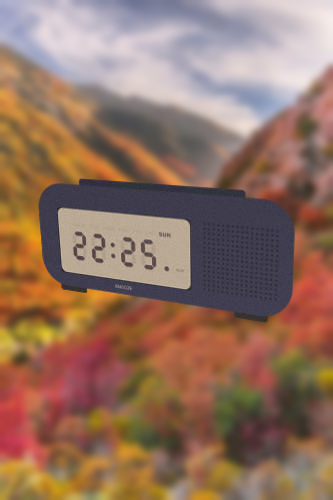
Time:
**22:25**
